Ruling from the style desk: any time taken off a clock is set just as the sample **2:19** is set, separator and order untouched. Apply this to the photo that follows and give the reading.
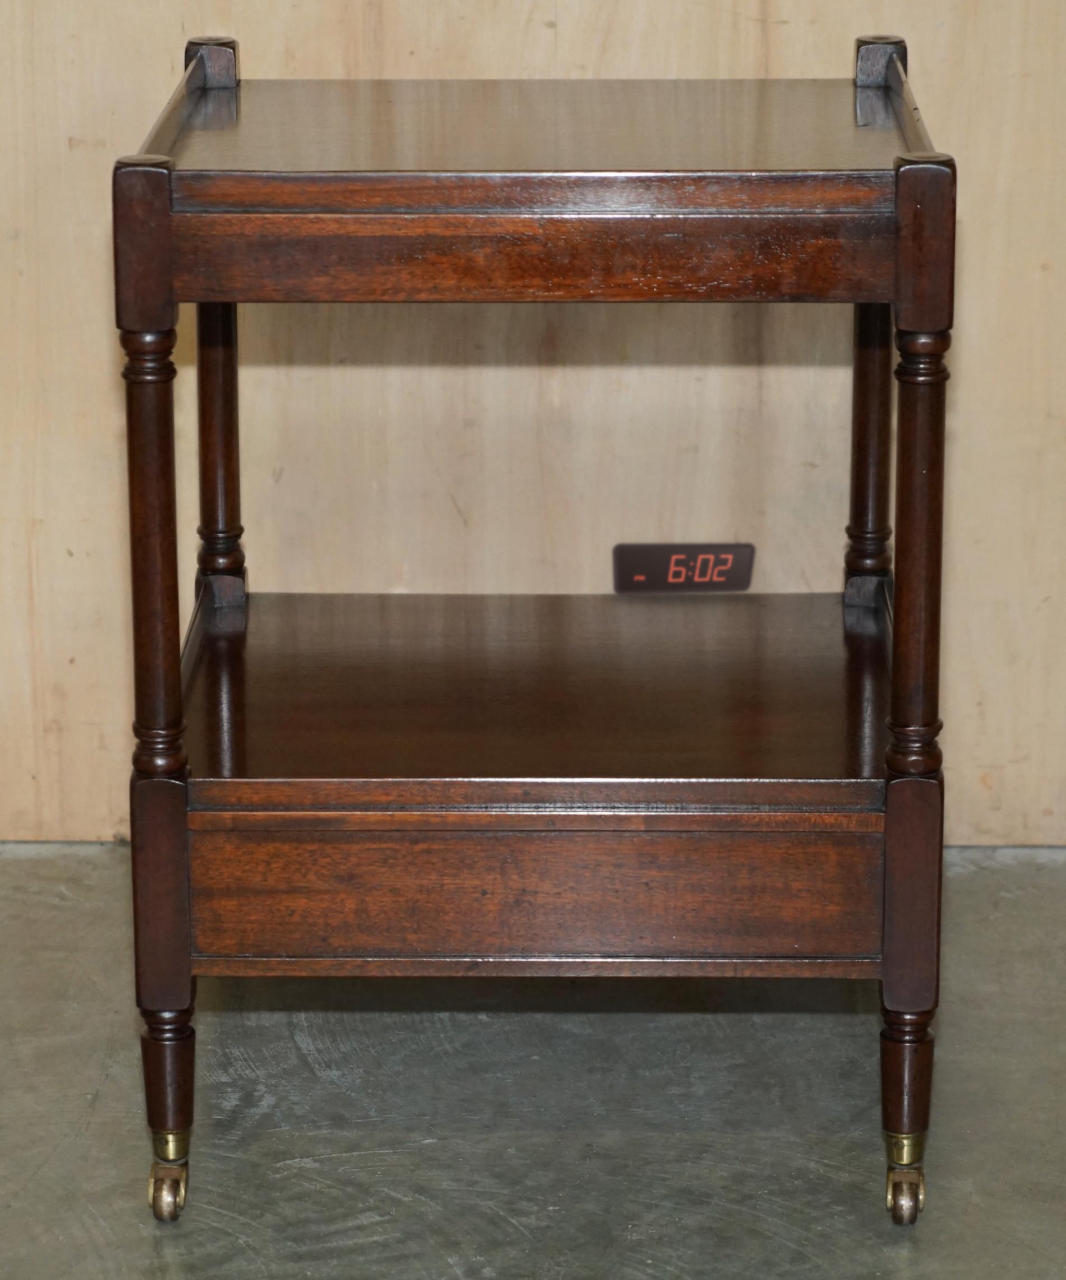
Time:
**6:02**
